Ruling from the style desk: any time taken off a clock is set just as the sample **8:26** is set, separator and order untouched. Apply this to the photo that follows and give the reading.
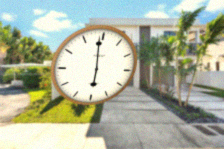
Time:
**5:59**
